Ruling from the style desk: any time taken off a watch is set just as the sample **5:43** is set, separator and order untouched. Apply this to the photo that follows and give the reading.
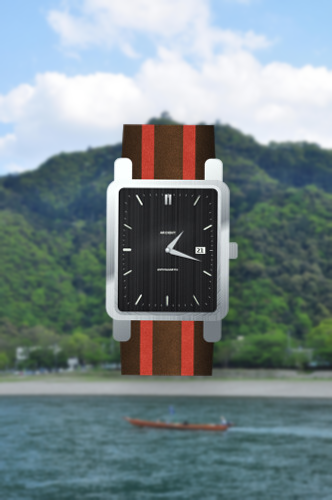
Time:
**1:18**
